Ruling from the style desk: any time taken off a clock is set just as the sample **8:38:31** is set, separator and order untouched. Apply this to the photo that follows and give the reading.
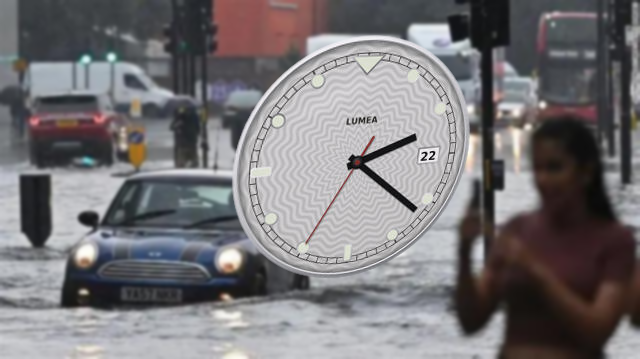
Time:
**2:21:35**
